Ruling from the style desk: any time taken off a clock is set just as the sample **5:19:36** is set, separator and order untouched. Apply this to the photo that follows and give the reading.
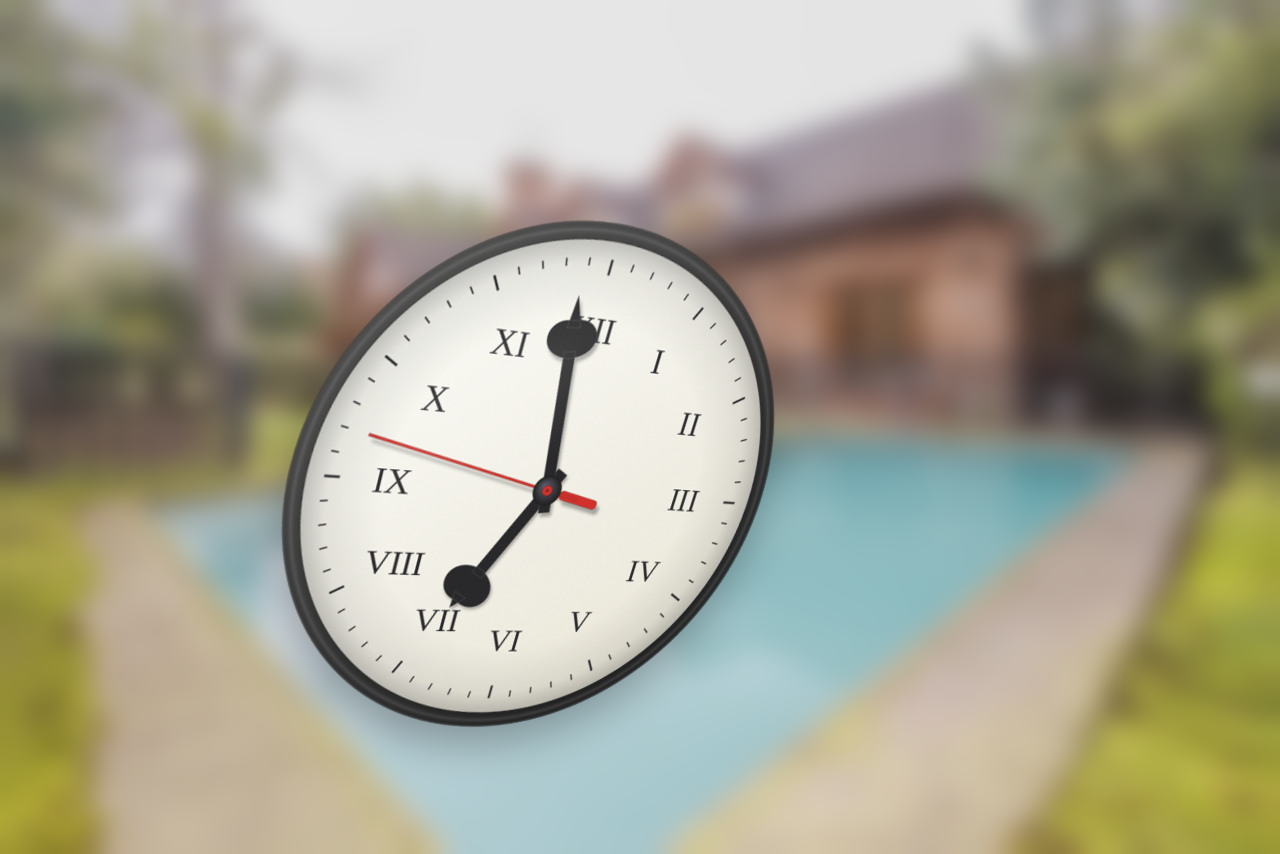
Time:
**6:58:47**
